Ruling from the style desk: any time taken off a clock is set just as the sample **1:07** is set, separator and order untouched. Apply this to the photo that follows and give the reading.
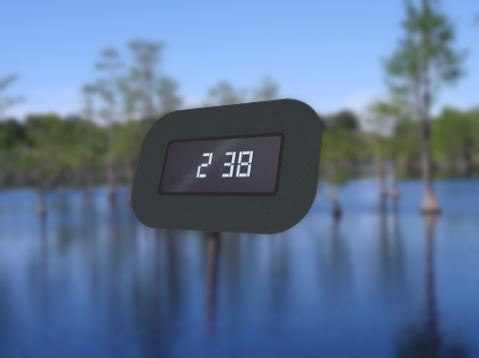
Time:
**2:38**
